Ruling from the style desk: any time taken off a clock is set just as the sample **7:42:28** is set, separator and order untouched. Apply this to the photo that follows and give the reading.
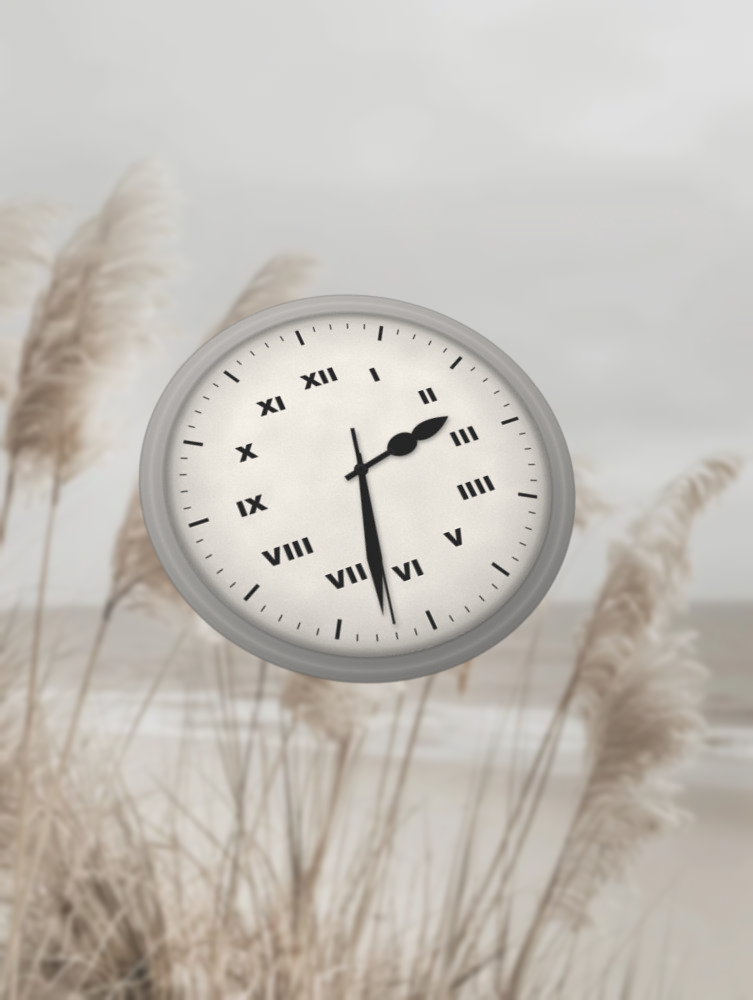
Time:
**2:32:32**
